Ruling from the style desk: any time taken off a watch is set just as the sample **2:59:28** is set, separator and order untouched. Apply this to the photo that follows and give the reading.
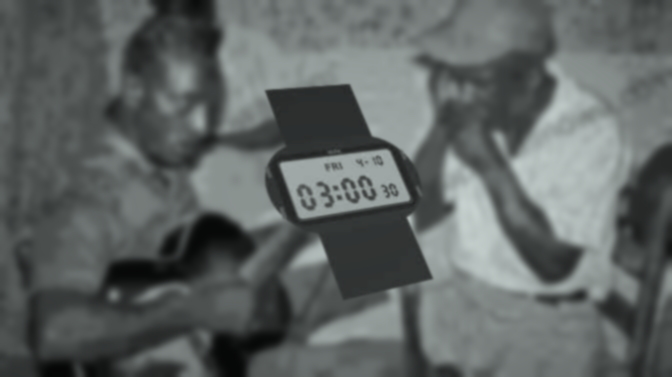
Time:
**3:00:30**
